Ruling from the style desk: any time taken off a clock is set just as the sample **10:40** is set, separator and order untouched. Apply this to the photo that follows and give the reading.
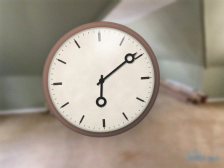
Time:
**6:09**
